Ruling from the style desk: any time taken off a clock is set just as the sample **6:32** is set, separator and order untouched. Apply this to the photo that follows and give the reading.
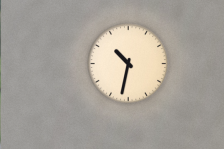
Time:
**10:32**
